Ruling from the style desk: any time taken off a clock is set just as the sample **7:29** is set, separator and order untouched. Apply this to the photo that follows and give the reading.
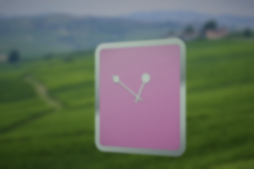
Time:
**12:51**
